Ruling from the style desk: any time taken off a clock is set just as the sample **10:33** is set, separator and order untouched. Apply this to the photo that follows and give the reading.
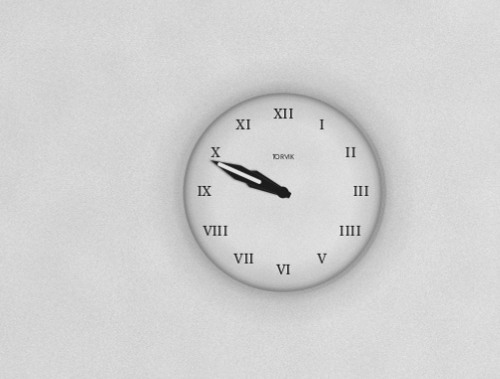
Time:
**9:49**
